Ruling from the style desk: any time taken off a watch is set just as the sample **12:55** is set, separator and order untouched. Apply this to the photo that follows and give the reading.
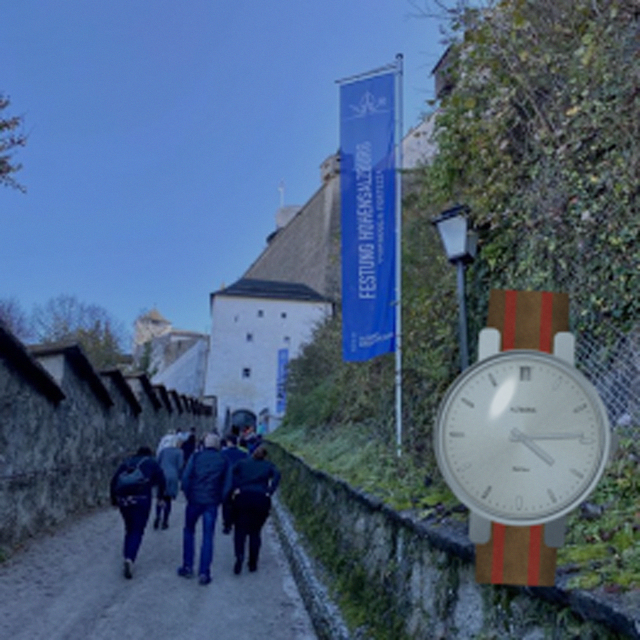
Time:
**4:14**
